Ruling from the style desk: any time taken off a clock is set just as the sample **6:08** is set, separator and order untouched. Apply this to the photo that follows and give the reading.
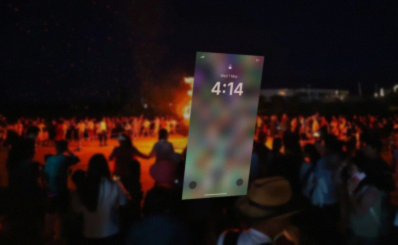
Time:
**4:14**
